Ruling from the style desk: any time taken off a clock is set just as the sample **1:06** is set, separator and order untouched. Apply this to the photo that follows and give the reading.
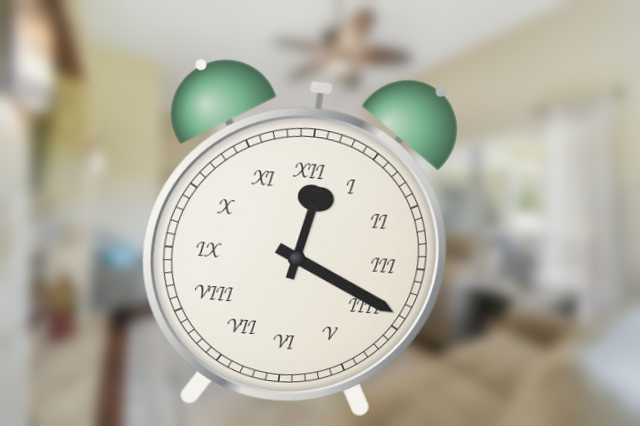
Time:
**12:19**
